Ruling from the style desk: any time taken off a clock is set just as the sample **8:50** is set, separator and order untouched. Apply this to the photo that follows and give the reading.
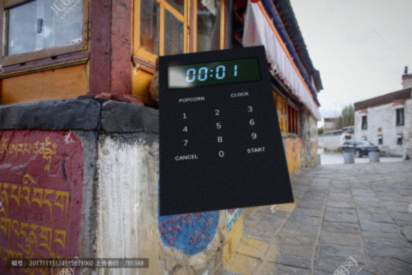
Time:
**0:01**
